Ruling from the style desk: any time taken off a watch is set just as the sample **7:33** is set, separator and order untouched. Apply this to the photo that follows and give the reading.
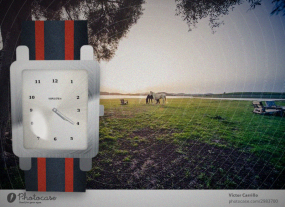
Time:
**4:21**
